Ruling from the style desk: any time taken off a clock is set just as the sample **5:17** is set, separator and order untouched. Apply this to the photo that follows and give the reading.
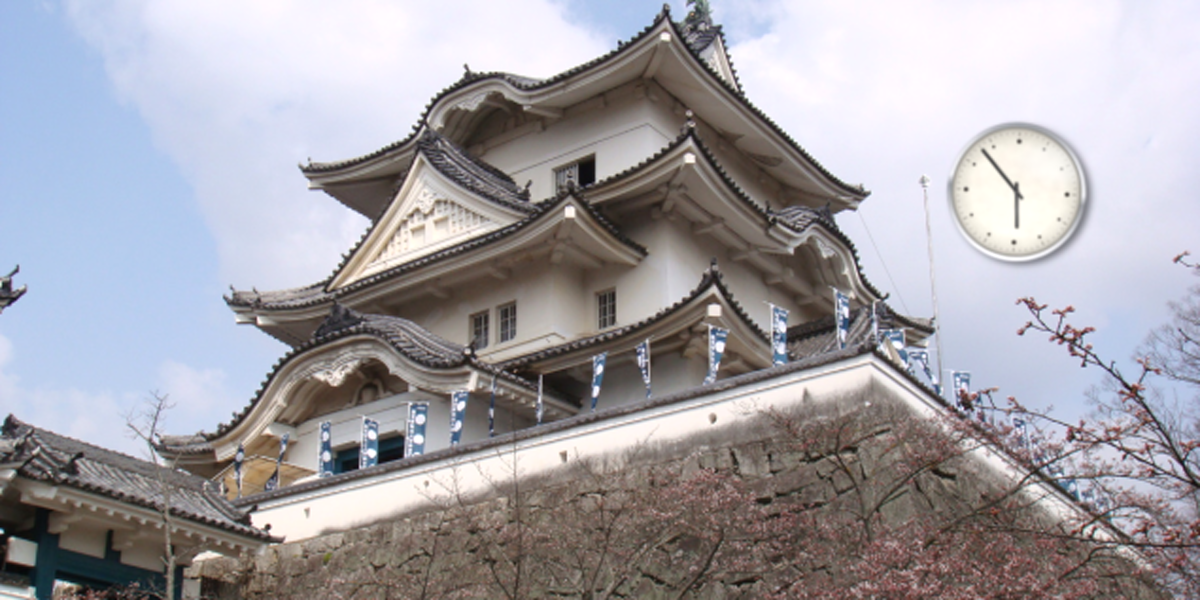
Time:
**5:53**
